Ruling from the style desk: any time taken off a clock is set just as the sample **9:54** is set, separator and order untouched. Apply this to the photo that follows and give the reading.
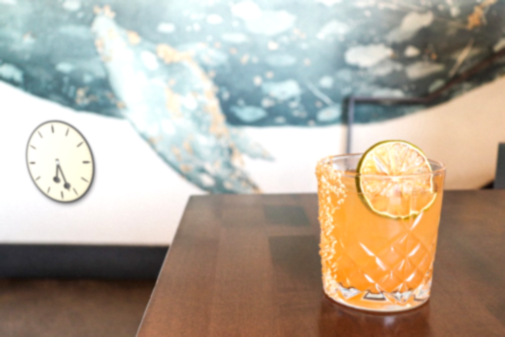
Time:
**6:27**
